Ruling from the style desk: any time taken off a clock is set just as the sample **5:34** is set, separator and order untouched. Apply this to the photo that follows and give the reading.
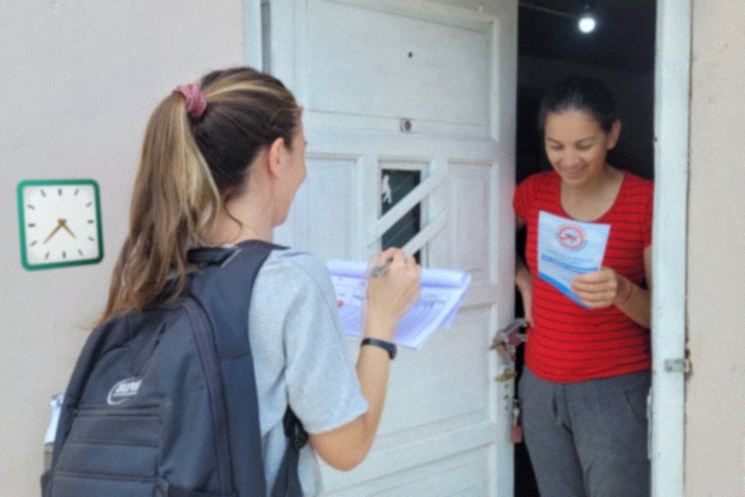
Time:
**4:38**
